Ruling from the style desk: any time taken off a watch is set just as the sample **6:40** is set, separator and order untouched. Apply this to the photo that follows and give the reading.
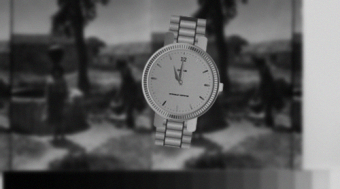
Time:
**11:00**
